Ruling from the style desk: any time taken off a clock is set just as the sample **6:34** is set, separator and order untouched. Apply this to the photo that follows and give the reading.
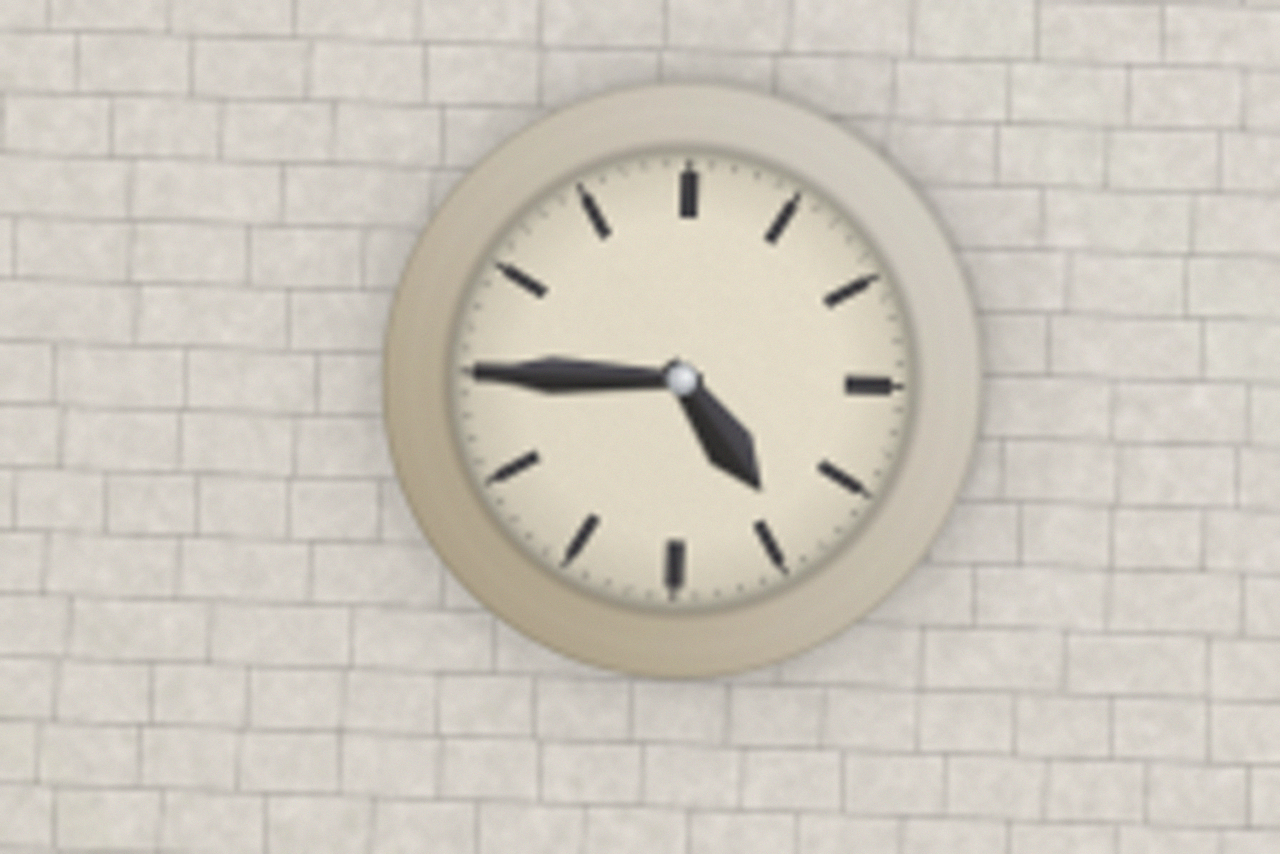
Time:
**4:45**
